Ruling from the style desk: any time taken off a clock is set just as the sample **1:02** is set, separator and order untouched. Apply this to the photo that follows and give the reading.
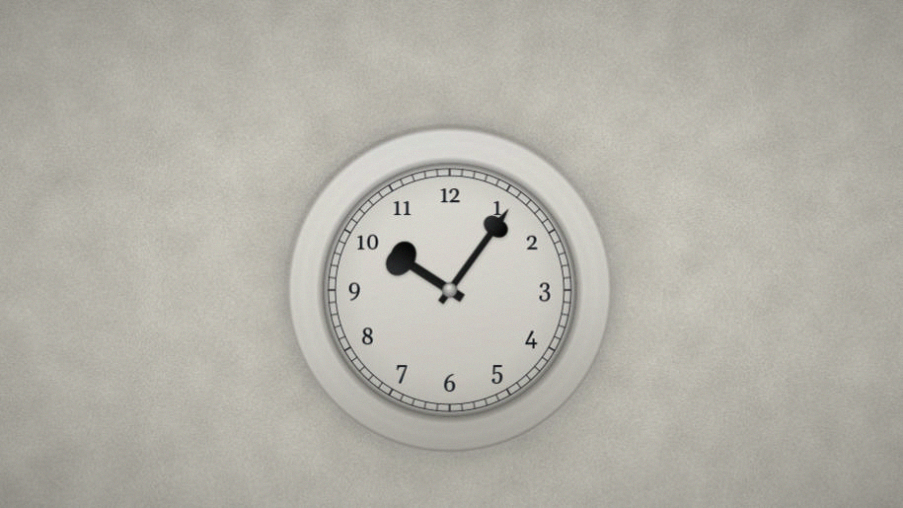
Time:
**10:06**
